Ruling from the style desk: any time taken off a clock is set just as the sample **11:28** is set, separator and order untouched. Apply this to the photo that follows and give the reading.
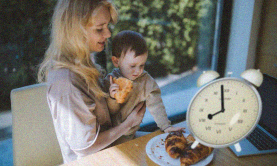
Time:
**7:58**
